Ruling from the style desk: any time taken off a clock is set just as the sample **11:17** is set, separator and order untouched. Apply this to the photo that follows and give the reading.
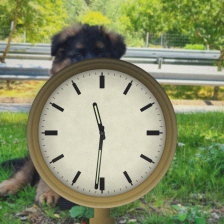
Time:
**11:31**
